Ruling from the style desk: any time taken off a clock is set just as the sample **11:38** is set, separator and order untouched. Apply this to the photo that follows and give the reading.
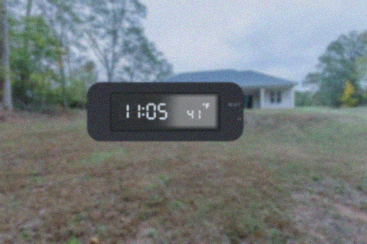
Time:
**11:05**
